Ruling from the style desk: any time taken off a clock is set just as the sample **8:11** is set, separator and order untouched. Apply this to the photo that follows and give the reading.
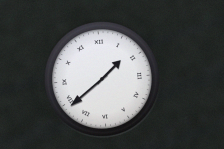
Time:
**1:39**
